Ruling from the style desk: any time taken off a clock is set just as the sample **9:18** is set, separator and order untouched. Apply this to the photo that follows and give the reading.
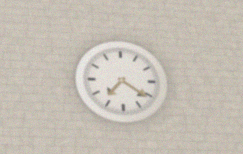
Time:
**7:21**
